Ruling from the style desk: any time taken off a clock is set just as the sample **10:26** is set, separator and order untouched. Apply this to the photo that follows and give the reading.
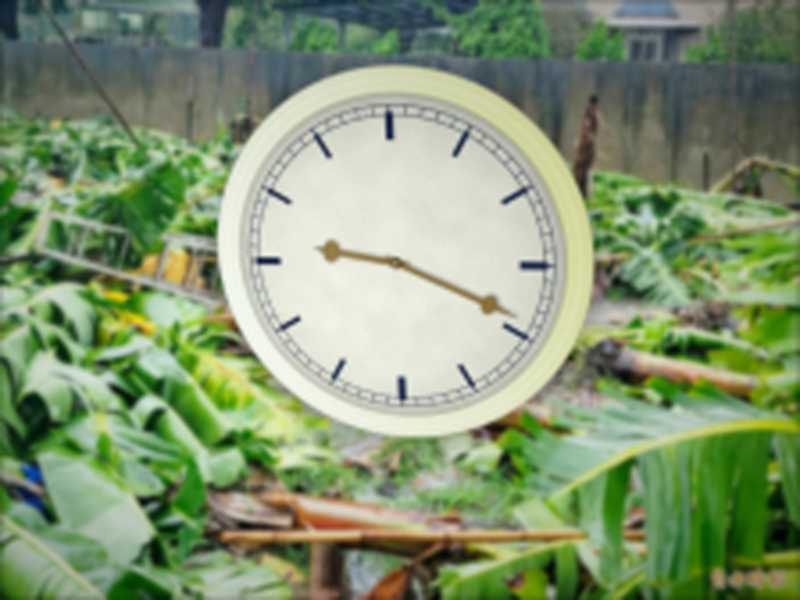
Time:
**9:19**
